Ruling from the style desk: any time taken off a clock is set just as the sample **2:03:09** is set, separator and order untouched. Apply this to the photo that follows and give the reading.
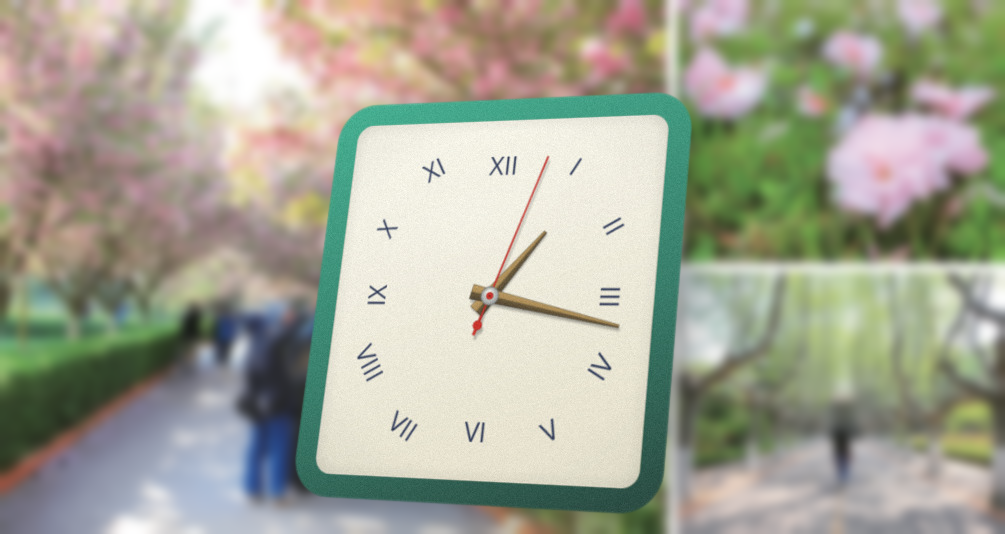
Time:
**1:17:03**
